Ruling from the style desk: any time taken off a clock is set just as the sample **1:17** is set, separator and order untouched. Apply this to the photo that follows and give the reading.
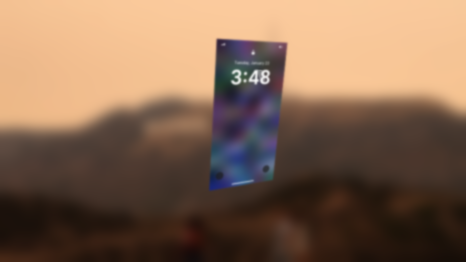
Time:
**3:48**
